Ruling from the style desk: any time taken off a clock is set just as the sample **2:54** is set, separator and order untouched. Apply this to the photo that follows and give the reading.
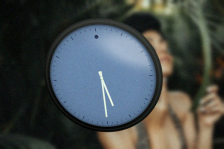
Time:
**5:30**
